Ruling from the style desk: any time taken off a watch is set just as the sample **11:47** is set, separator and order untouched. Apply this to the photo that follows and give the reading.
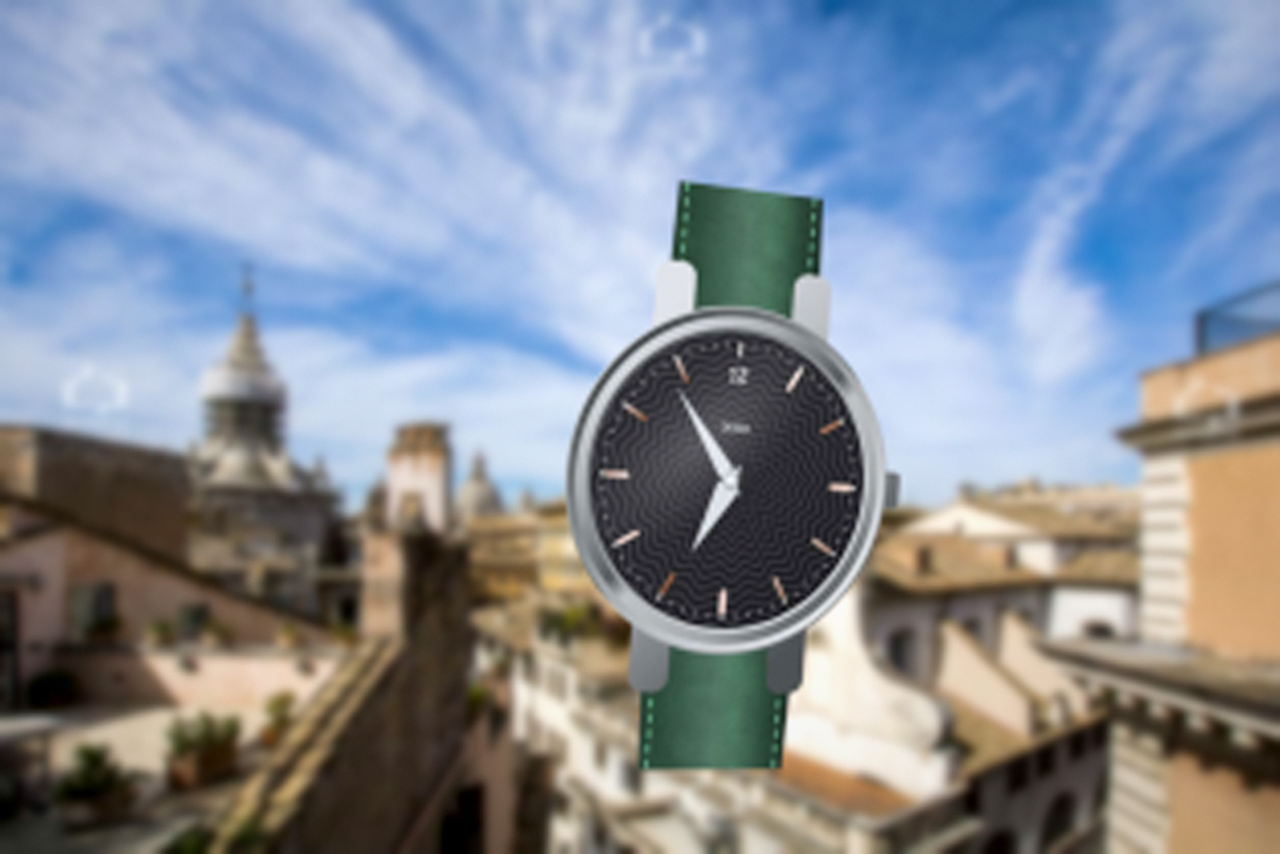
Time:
**6:54**
